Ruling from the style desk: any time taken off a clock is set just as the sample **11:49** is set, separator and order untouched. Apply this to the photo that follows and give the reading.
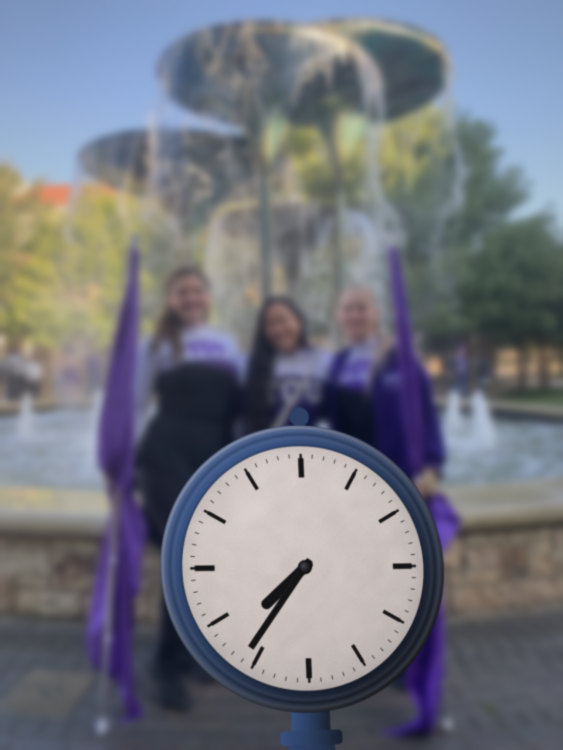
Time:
**7:36**
